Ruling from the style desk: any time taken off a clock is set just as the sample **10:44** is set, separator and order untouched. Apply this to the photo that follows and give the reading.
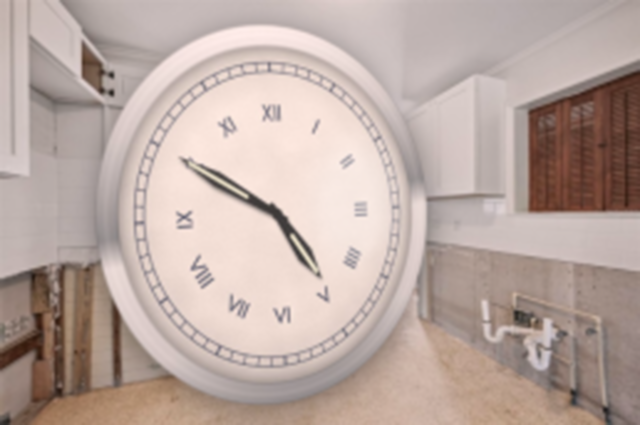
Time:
**4:50**
